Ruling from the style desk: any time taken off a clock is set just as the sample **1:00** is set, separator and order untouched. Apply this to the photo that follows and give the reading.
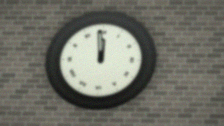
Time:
**11:59**
